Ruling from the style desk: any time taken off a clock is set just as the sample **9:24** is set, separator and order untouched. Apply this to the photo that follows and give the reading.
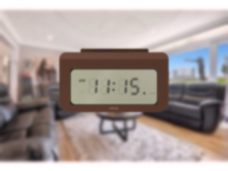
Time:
**11:15**
